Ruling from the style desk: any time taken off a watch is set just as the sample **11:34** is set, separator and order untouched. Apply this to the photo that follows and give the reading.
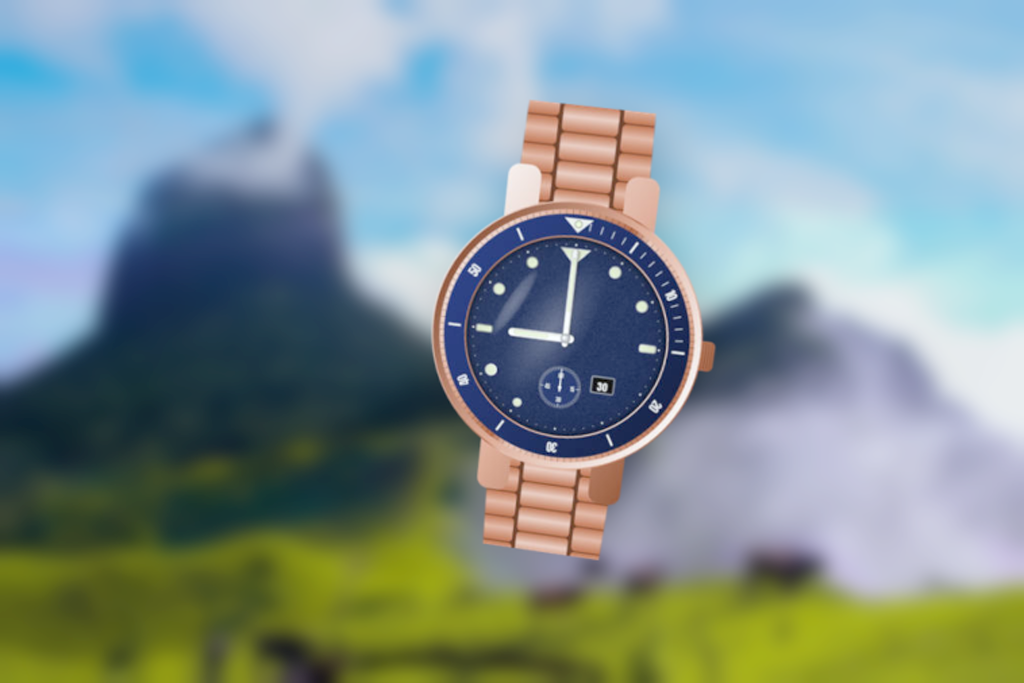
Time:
**9:00**
